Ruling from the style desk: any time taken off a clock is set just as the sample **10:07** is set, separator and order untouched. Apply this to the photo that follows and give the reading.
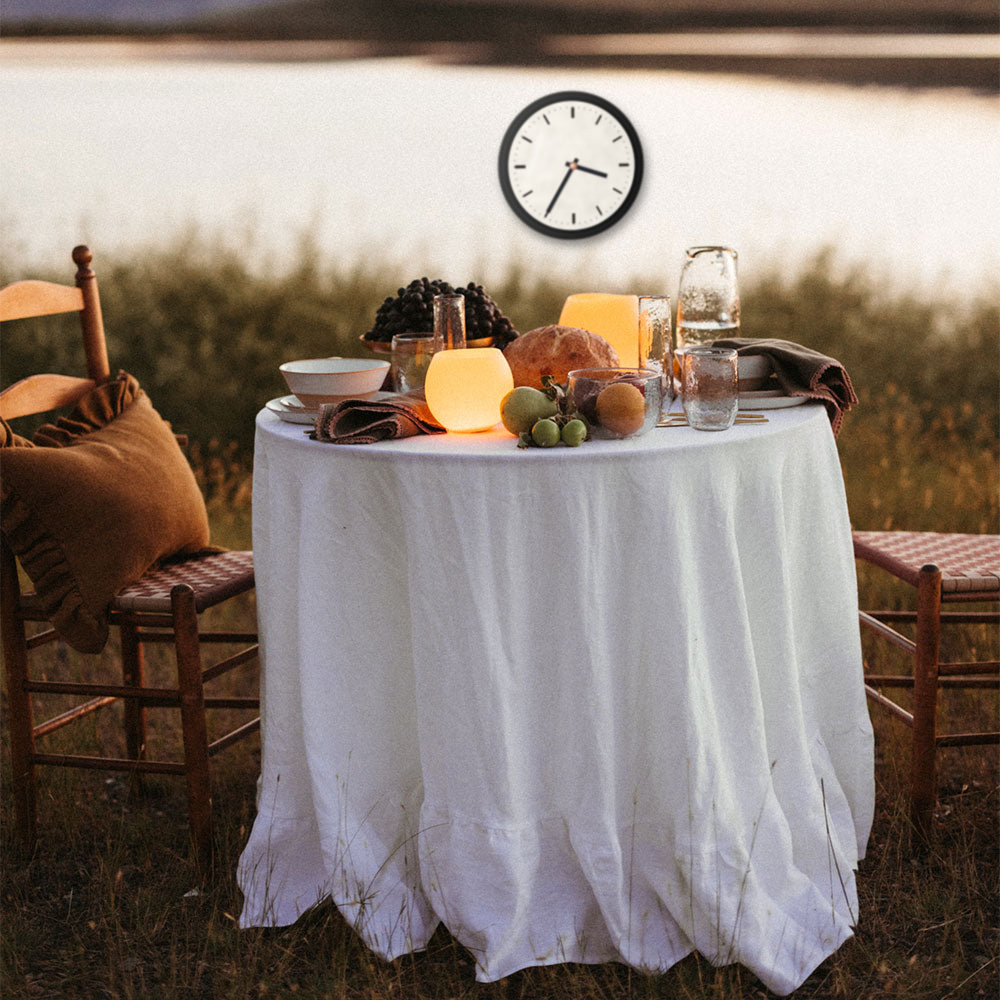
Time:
**3:35**
